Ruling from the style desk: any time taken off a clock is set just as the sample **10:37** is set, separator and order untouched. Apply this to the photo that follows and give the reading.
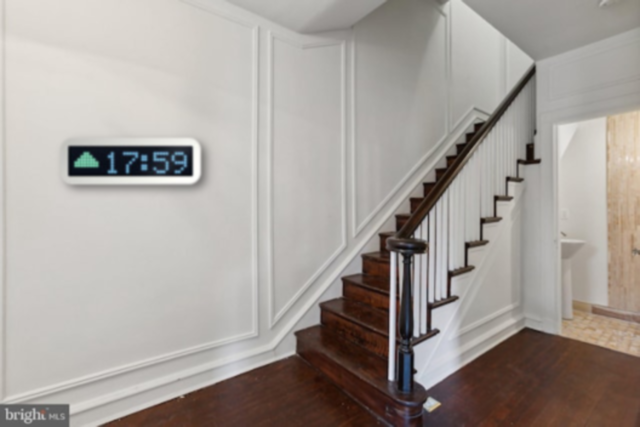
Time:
**17:59**
